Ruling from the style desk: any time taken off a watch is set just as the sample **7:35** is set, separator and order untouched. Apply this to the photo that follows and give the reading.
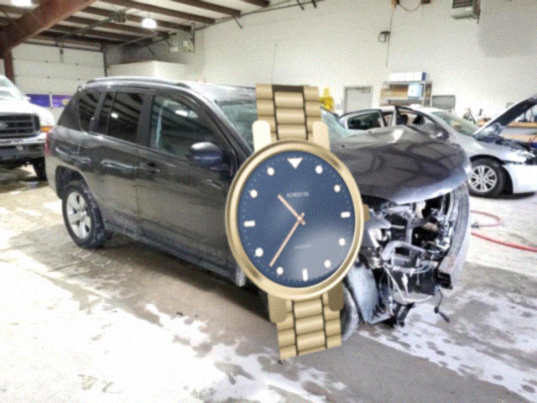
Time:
**10:37**
